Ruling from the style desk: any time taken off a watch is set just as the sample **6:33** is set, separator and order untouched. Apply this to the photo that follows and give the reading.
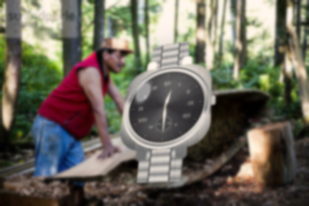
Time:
**12:30**
